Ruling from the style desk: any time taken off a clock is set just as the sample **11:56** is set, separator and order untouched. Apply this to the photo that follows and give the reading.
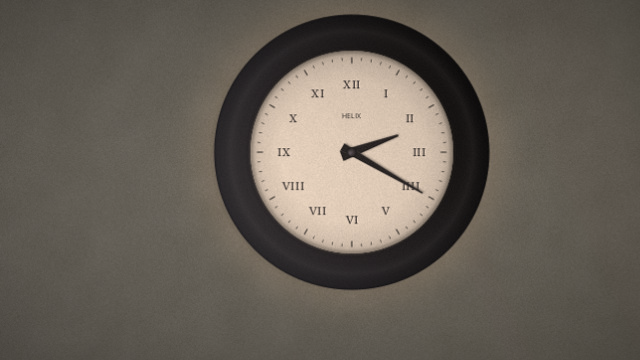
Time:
**2:20**
